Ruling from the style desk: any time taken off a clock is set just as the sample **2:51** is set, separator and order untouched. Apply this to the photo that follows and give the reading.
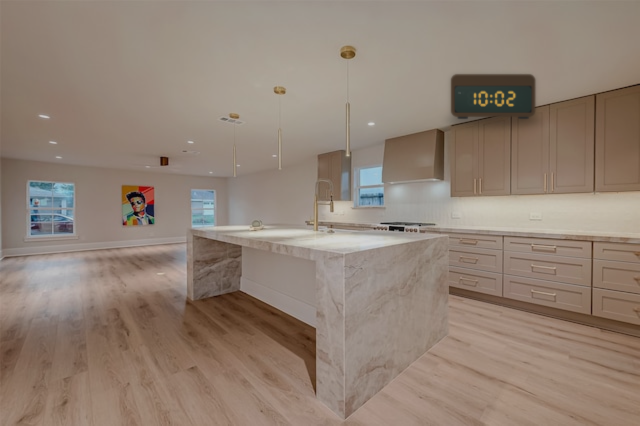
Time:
**10:02**
